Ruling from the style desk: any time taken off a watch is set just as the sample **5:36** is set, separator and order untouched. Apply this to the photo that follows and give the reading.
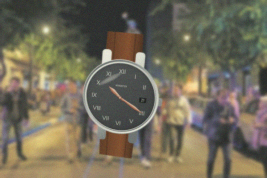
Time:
**10:20**
